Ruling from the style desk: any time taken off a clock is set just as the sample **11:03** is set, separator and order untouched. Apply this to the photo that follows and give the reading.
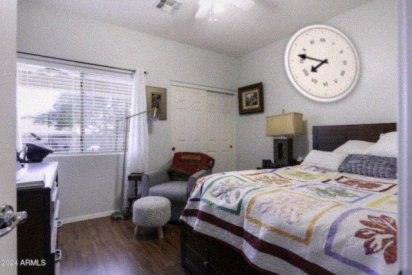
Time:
**7:47**
